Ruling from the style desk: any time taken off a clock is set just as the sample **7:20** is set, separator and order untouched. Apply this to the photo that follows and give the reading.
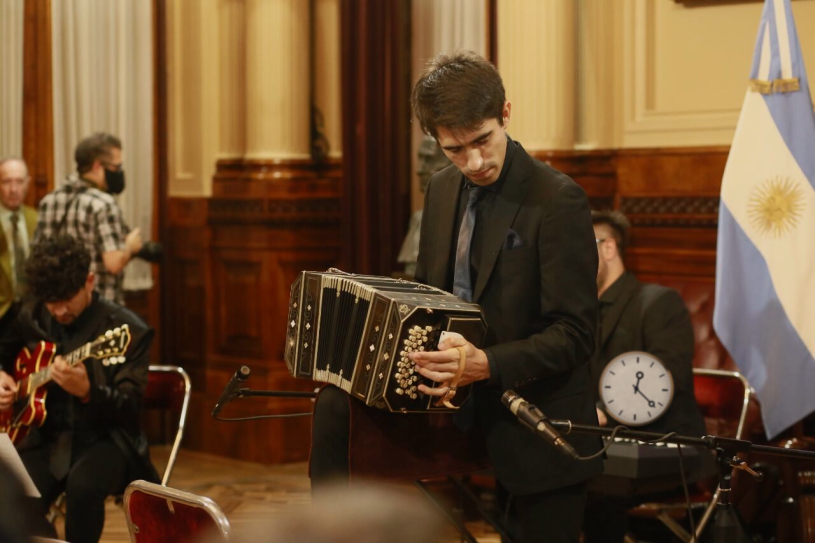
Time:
**12:22**
